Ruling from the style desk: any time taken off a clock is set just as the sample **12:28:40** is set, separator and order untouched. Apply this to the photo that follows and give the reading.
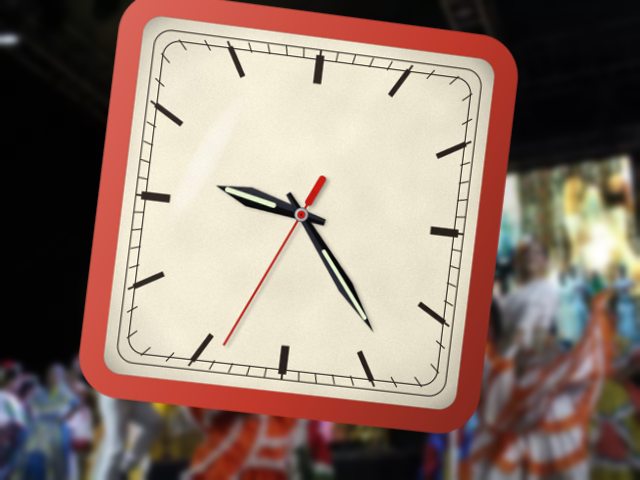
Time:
**9:23:34**
